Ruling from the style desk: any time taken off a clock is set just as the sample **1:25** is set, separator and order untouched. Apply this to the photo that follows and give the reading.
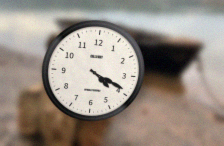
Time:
**4:19**
